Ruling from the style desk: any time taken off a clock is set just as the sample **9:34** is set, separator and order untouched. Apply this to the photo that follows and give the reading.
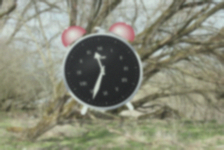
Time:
**11:34**
